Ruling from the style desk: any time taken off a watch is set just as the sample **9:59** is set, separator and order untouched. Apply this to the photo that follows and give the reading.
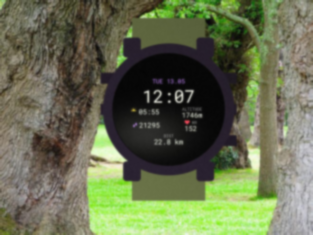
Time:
**12:07**
